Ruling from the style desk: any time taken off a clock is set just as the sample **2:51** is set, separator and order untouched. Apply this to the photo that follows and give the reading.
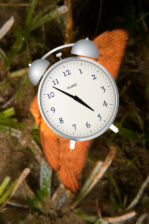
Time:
**4:53**
